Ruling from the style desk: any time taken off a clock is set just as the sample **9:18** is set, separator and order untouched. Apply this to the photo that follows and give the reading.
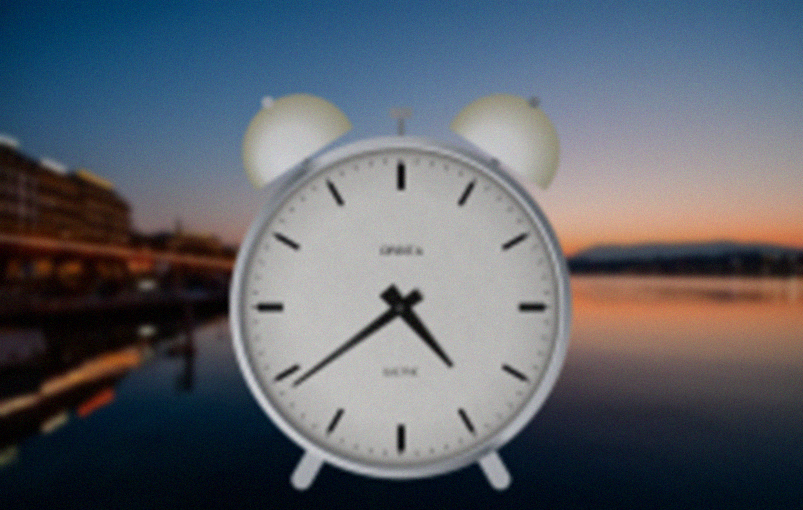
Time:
**4:39**
